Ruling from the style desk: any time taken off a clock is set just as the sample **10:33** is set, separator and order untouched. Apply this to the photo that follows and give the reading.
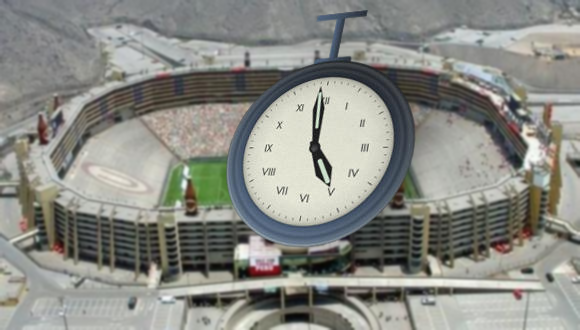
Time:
**4:59**
